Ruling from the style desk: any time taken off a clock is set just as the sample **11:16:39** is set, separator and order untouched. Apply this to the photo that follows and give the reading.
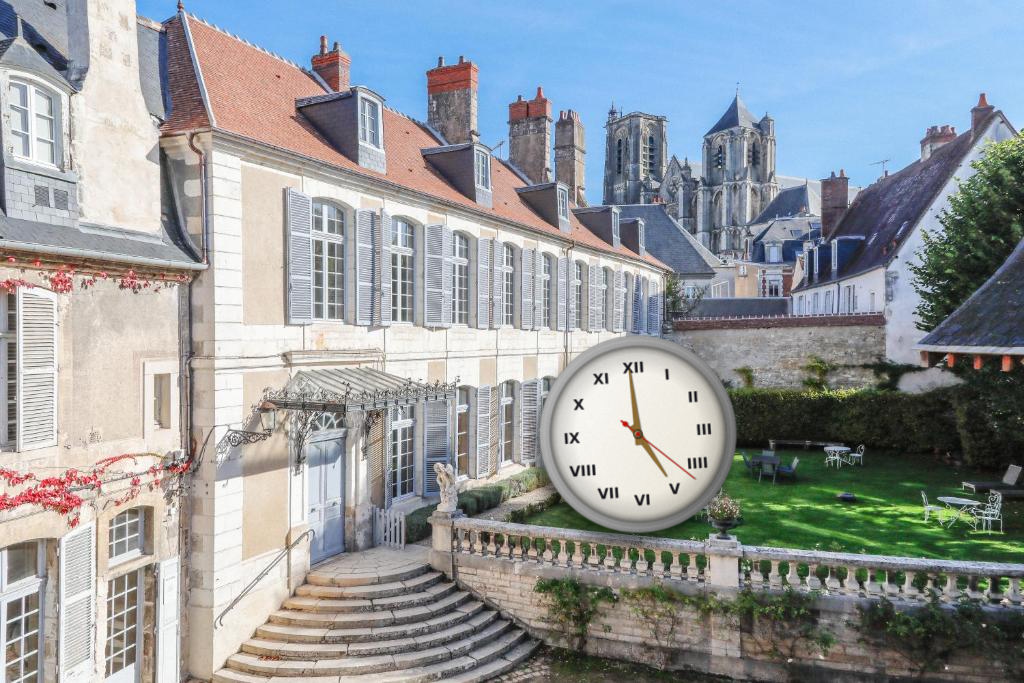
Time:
**4:59:22**
